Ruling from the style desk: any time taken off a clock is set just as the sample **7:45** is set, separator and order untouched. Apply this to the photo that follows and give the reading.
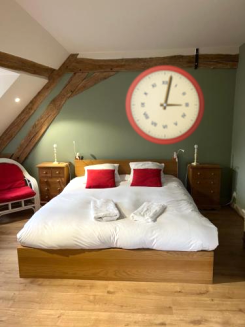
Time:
**3:02**
